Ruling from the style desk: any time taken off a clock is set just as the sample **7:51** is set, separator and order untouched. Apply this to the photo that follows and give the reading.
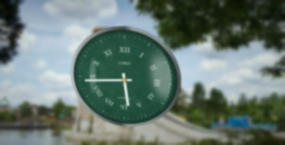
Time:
**5:44**
